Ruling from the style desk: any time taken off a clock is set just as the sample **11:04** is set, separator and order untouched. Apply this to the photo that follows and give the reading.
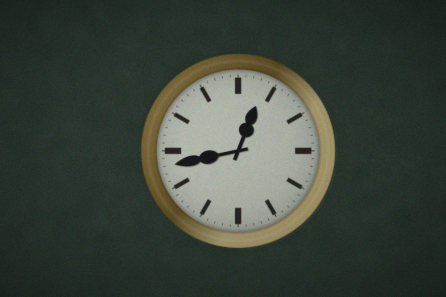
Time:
**12:43**
